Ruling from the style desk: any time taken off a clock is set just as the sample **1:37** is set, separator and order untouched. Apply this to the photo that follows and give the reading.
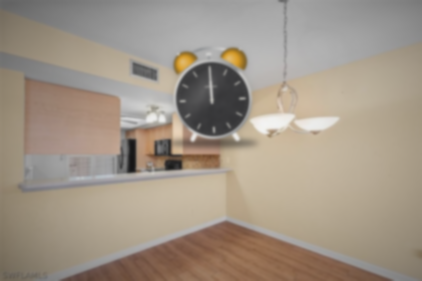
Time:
**12:00**
